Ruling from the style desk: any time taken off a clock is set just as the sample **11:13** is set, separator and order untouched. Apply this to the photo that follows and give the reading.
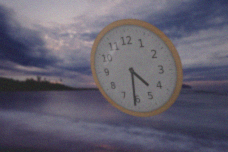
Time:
**4:31**
